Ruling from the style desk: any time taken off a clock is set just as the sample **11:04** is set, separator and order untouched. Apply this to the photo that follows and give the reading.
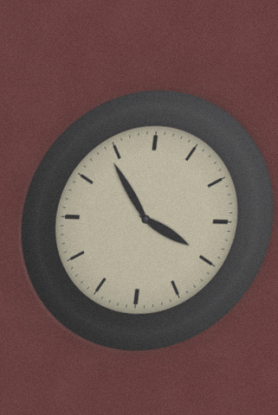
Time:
**3:54**
